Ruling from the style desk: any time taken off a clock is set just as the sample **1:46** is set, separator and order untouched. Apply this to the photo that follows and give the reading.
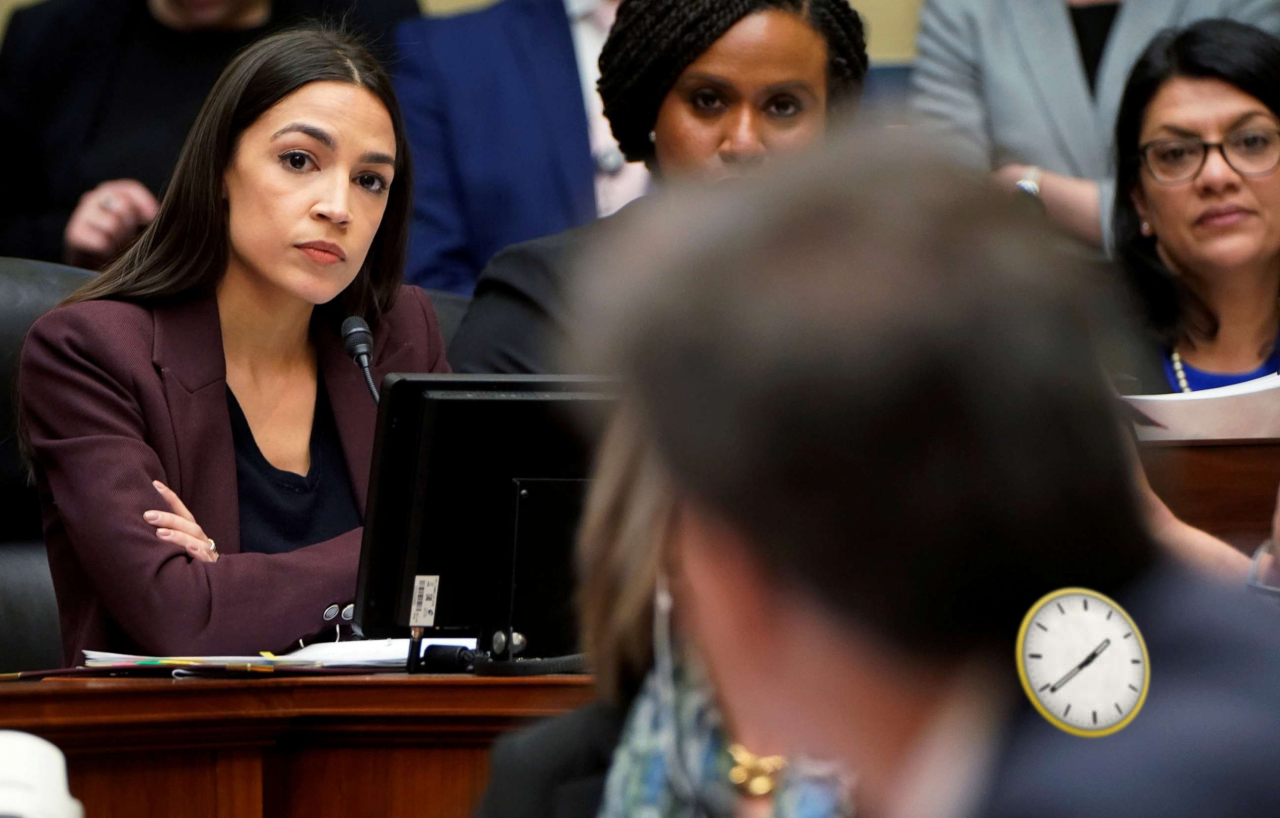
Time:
**1:39**
